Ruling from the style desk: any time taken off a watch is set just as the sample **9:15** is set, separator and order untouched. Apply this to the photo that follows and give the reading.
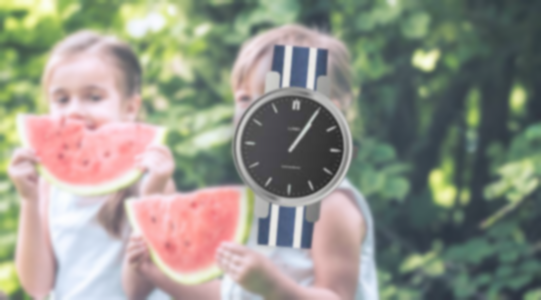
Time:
**1:05**
